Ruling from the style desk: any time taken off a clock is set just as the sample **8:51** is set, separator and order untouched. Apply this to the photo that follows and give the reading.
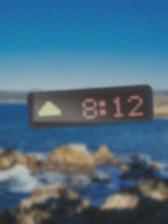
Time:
**8:12**
